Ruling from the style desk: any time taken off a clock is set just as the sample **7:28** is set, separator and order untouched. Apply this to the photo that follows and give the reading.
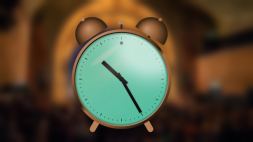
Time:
**10:25**
